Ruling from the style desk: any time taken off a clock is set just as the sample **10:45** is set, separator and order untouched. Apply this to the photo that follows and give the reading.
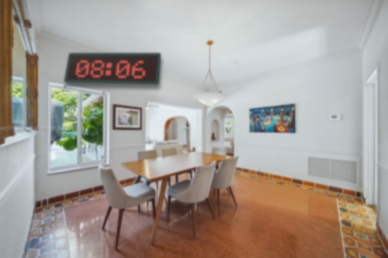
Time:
**8:06**
